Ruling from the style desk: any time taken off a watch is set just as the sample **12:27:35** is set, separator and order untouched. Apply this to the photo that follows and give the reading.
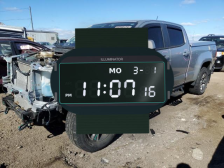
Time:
**11:07:16**
